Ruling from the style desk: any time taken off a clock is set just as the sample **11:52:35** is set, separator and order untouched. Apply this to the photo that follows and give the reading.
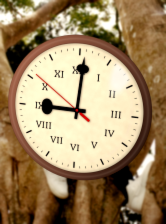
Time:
**9:00:51**
